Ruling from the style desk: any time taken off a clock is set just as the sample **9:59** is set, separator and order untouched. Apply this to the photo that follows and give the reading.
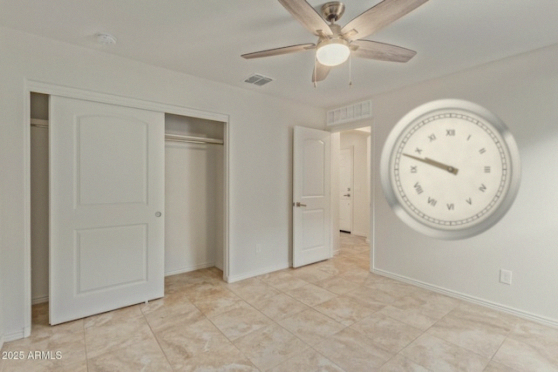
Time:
**9:48**
